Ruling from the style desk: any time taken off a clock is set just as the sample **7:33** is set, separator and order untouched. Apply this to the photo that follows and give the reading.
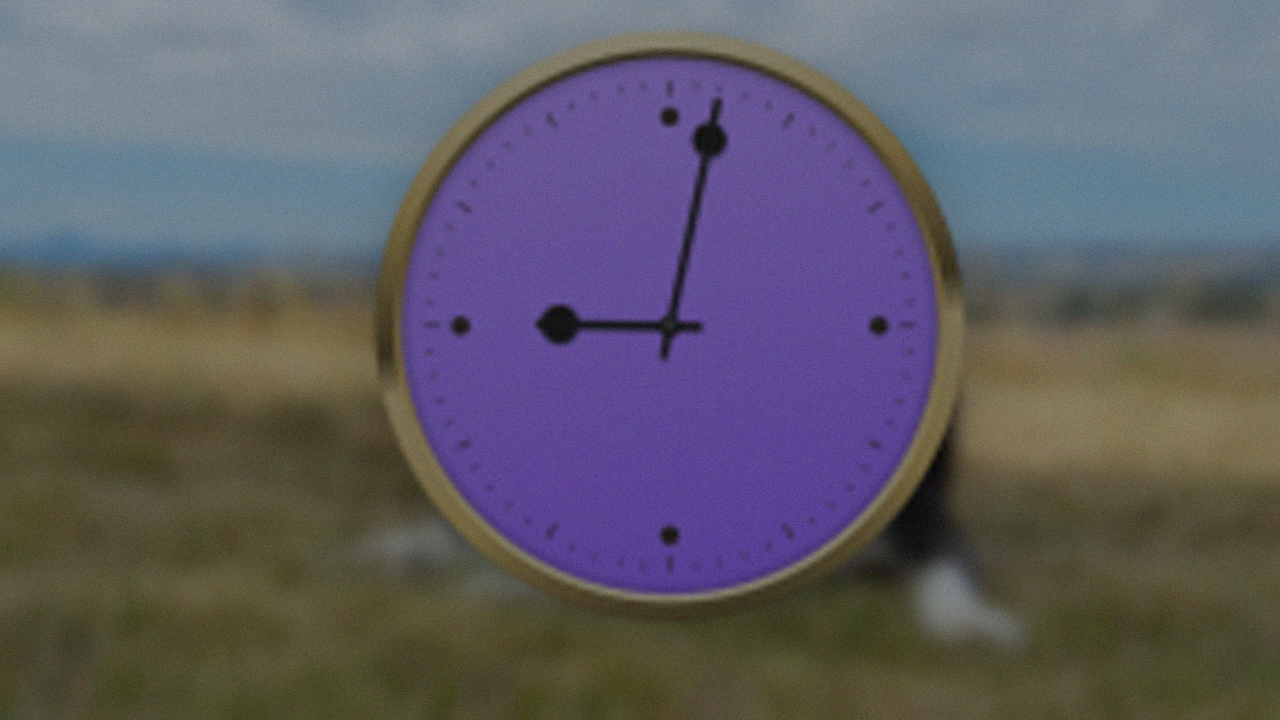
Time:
**9:02**
